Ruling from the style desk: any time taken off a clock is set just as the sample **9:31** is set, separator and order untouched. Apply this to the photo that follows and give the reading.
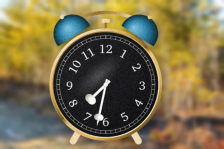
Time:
**7:32**
